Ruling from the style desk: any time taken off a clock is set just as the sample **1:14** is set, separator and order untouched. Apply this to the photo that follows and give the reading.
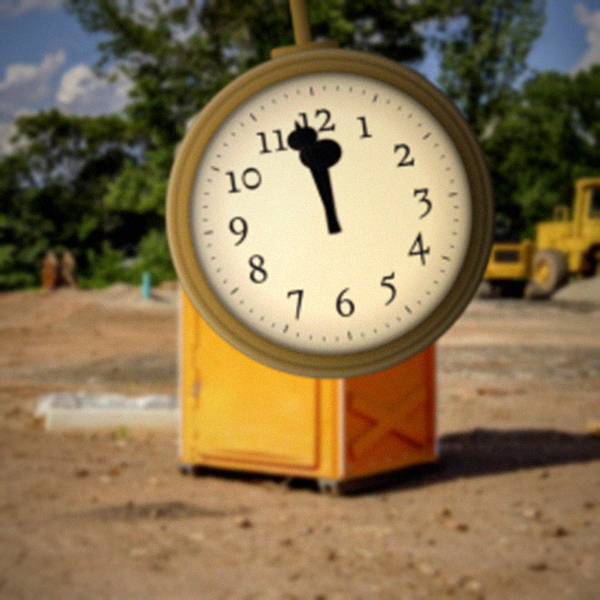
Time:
**11:58**
